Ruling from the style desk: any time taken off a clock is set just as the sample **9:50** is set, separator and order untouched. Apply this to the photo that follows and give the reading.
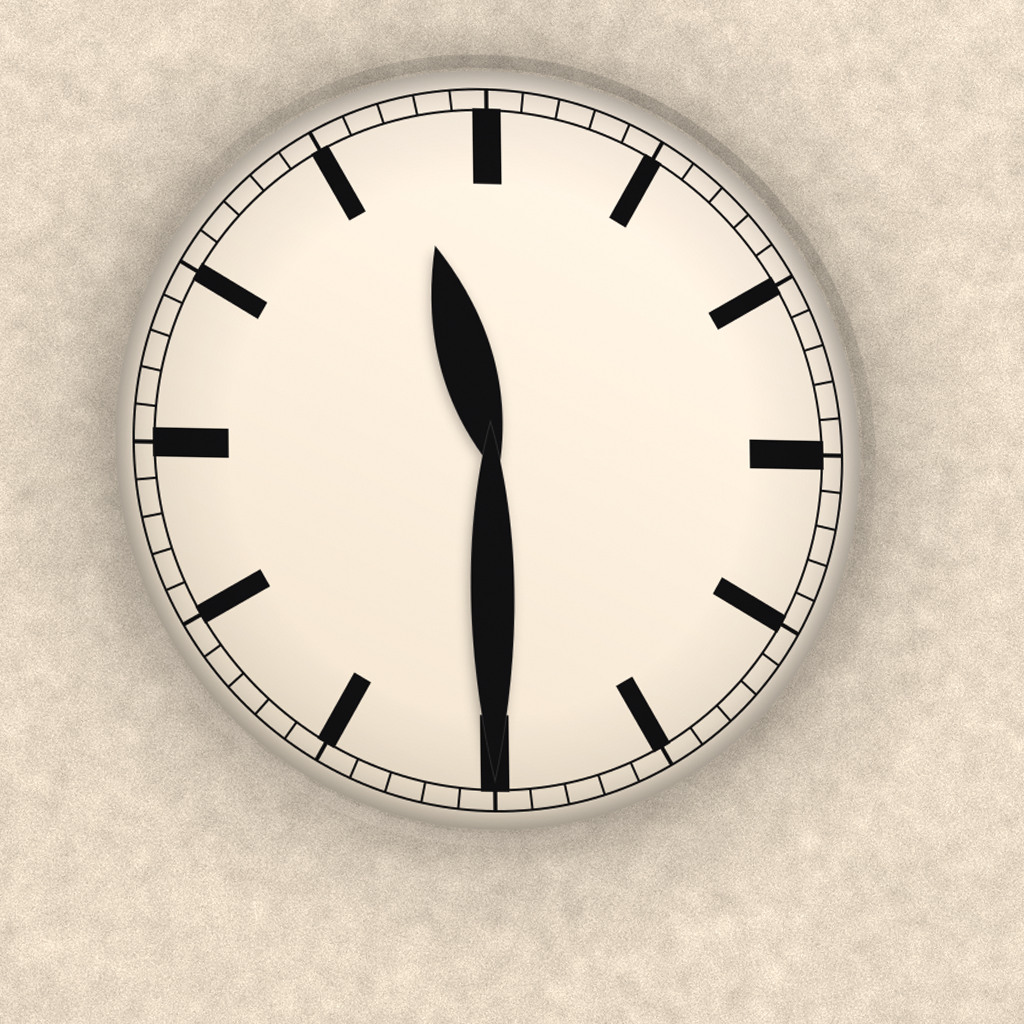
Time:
**11:30**
